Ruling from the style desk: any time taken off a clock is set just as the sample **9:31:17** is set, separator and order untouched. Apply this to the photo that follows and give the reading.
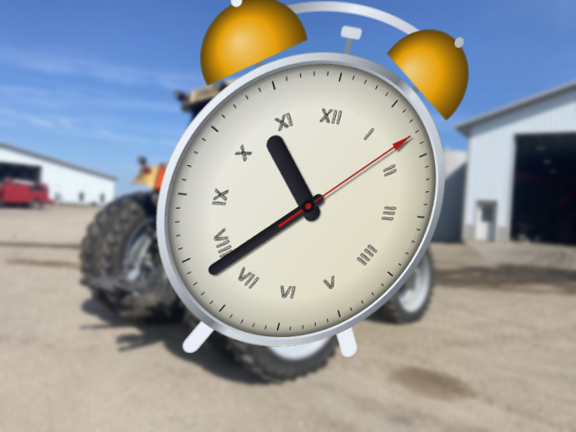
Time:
**10:38:08**
